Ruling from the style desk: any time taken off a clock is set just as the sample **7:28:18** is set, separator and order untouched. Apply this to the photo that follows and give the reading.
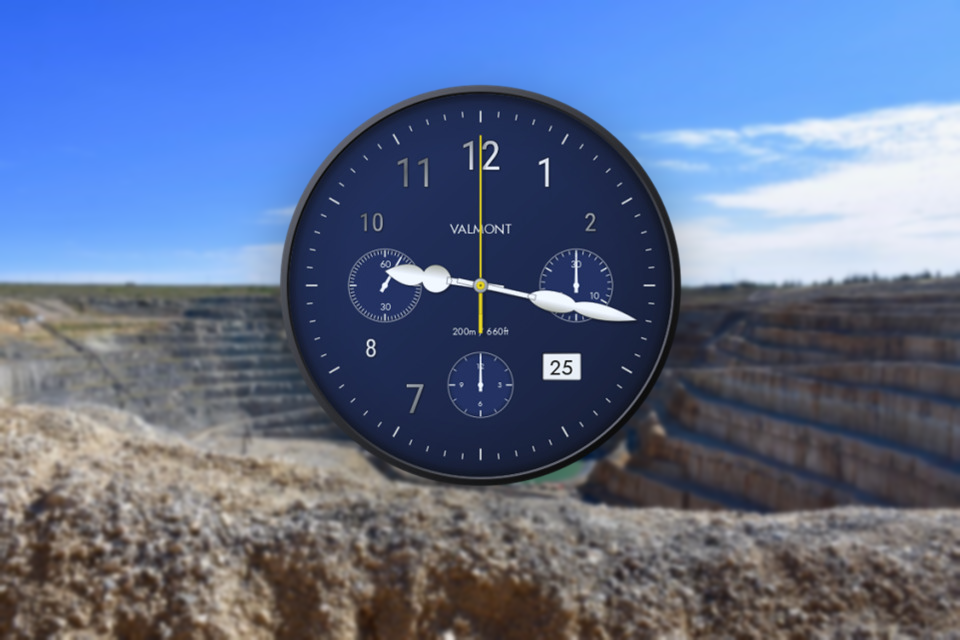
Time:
**9:17:05**
